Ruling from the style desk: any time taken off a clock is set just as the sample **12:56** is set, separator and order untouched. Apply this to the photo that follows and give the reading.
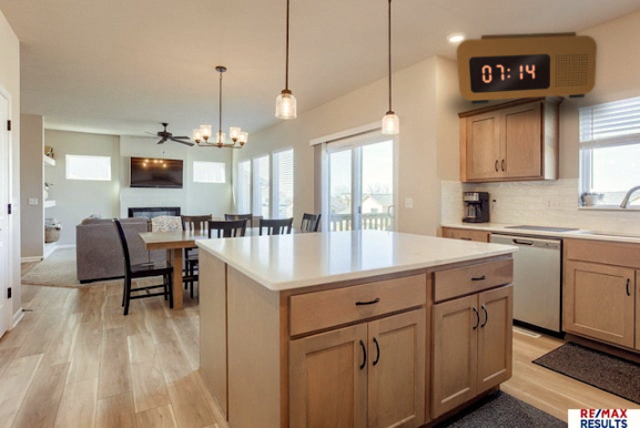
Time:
**7:14**
